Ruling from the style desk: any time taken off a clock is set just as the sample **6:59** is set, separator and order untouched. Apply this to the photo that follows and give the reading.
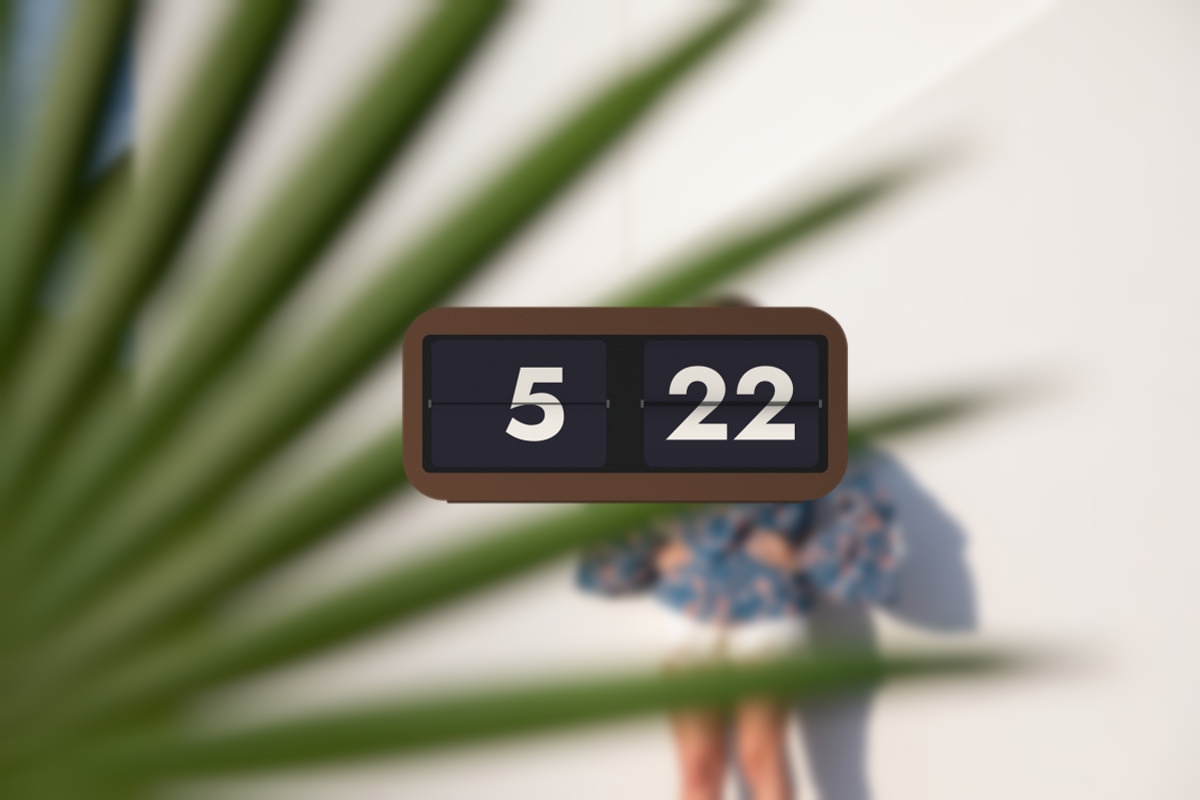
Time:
**5:22**
